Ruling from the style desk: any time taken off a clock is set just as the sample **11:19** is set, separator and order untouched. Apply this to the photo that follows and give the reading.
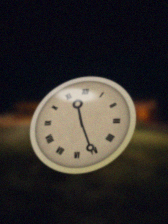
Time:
**11:26**
